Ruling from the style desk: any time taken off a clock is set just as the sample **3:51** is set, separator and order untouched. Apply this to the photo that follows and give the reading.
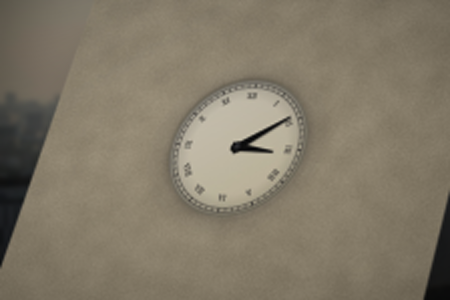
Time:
**3:09**
